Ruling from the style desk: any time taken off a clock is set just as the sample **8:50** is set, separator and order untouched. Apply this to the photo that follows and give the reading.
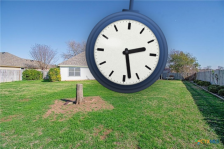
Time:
**2:28**
